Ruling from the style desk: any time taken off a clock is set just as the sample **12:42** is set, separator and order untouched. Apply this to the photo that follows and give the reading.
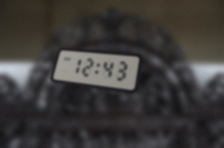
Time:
**12:43**
